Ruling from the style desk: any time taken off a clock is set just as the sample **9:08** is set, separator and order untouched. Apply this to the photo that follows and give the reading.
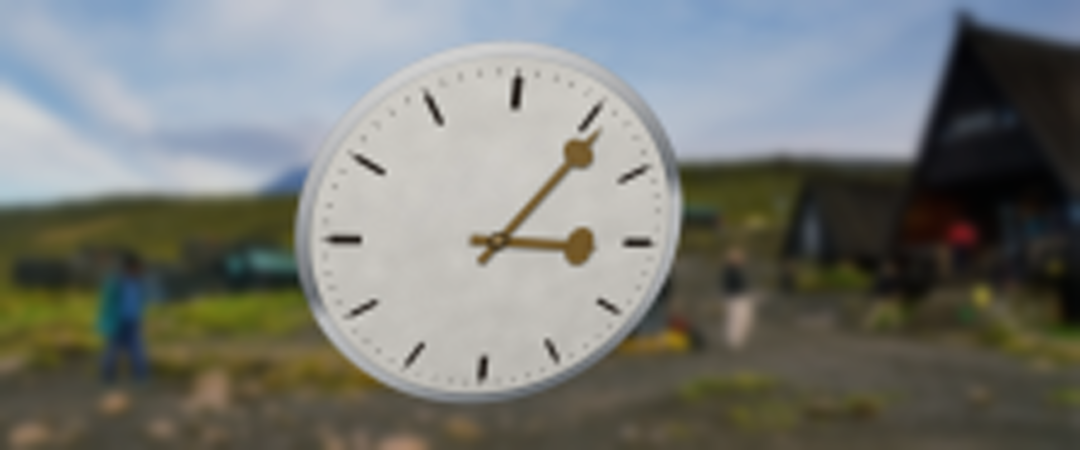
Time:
**3:06**
